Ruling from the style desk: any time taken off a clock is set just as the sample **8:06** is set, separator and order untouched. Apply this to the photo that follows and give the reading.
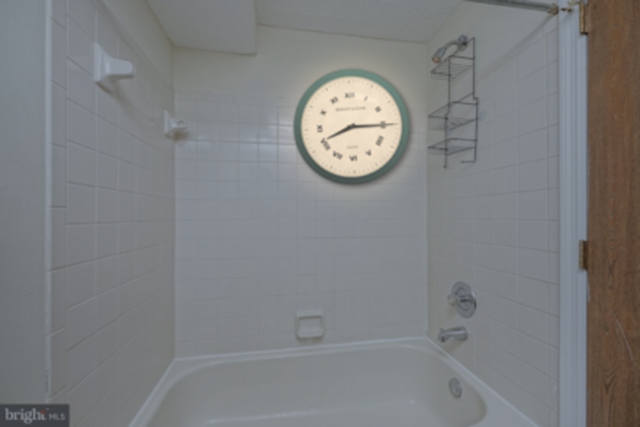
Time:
**8:15**
